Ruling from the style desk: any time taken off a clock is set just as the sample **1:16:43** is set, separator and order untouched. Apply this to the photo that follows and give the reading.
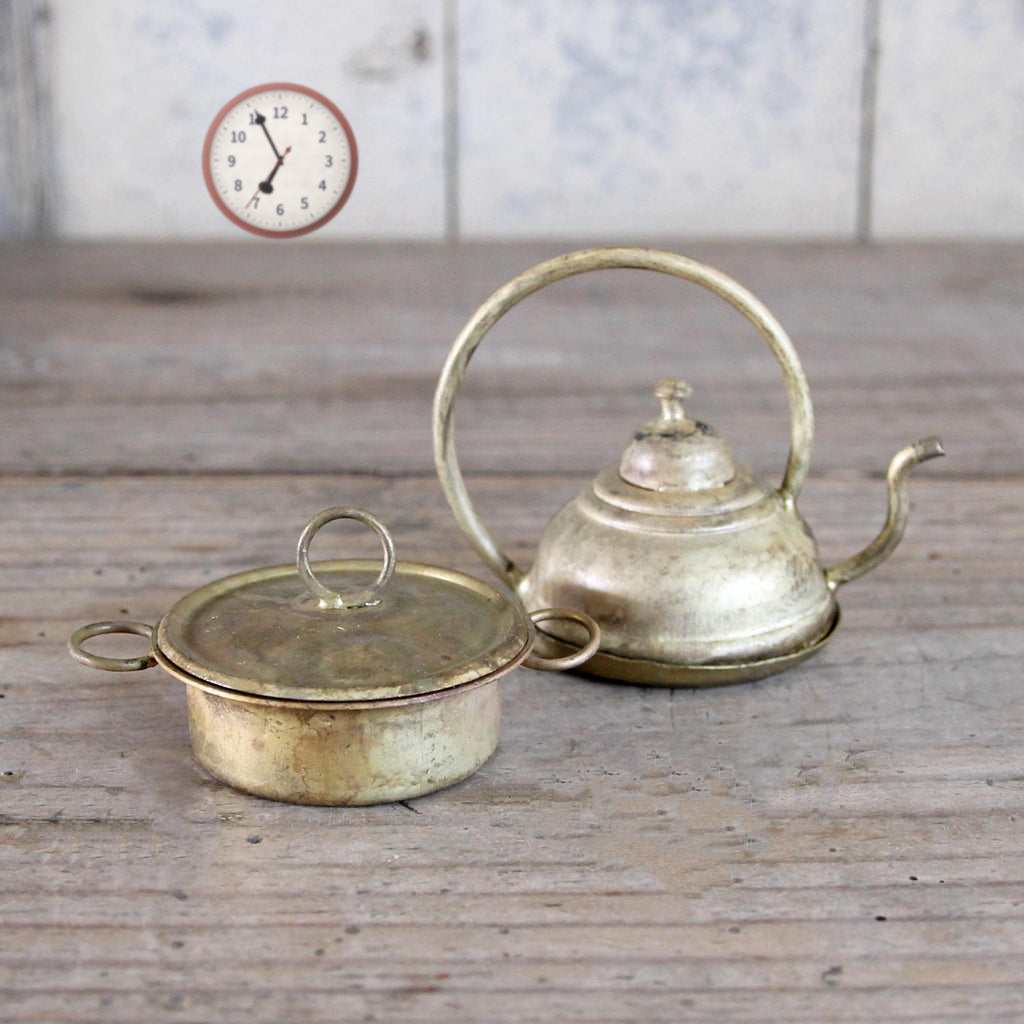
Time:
**6:55:36**
